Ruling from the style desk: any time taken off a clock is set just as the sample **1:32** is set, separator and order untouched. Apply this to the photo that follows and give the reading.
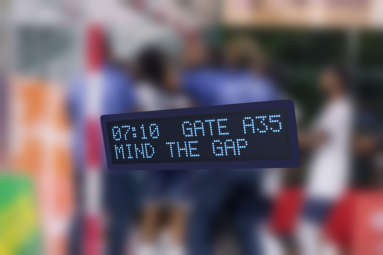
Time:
**7:10**
